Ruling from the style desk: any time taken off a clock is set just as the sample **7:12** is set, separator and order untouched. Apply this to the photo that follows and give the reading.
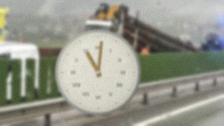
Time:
**11:01**
